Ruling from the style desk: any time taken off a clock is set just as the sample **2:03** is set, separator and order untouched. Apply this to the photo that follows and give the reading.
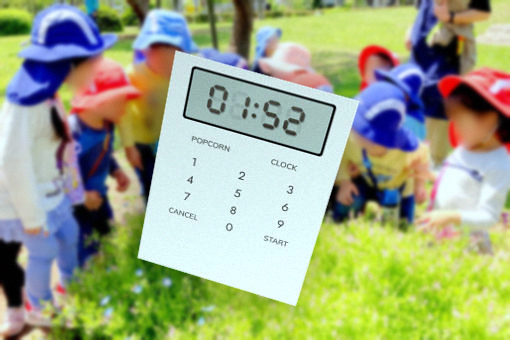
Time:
**1:52**
